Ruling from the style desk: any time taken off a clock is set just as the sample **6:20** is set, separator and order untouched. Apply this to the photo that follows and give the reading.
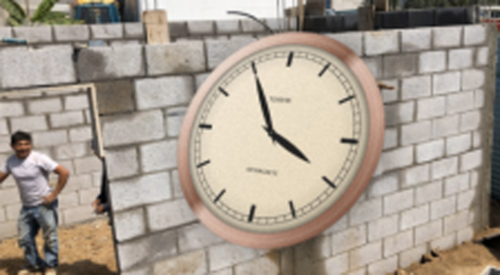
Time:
**3:55**
